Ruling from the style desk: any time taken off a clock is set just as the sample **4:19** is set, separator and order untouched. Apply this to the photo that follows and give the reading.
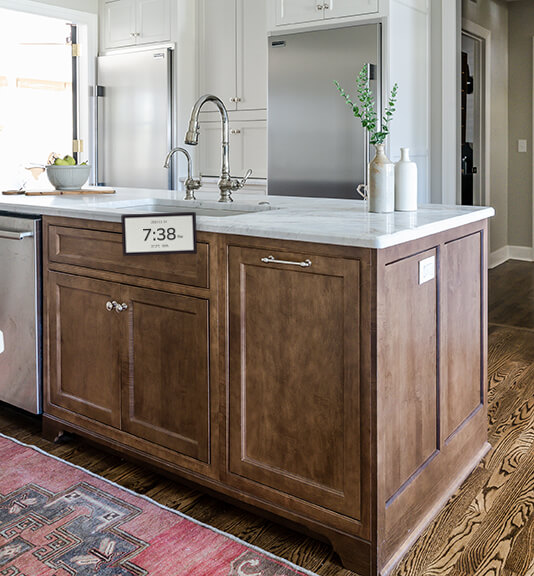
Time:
**7:38**
